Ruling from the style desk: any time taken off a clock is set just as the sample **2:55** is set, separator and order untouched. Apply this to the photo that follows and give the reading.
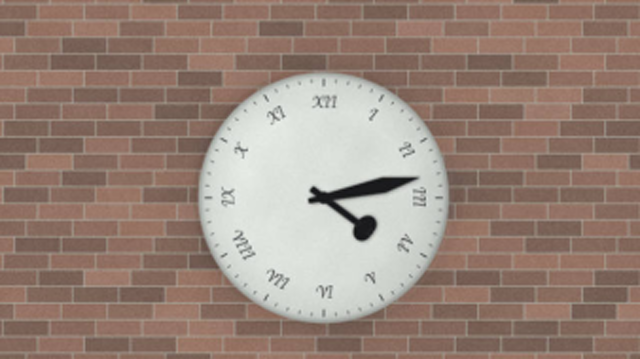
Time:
**4:13**
